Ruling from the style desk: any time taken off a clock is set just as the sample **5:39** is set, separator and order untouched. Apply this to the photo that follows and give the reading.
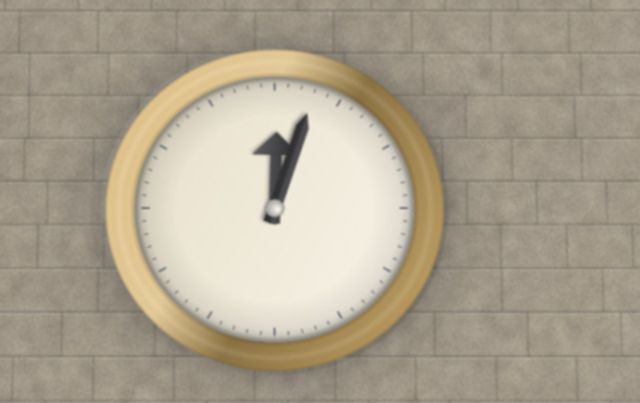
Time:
**12:03**
